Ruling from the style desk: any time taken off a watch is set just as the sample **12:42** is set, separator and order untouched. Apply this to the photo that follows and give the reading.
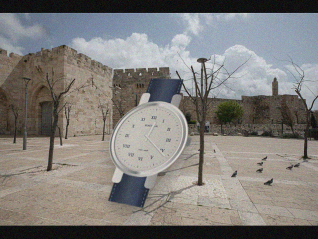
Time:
**12:21**
